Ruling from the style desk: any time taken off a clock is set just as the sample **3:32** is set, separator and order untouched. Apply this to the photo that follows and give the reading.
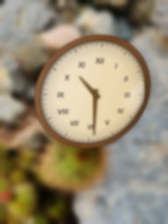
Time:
**10:29**
